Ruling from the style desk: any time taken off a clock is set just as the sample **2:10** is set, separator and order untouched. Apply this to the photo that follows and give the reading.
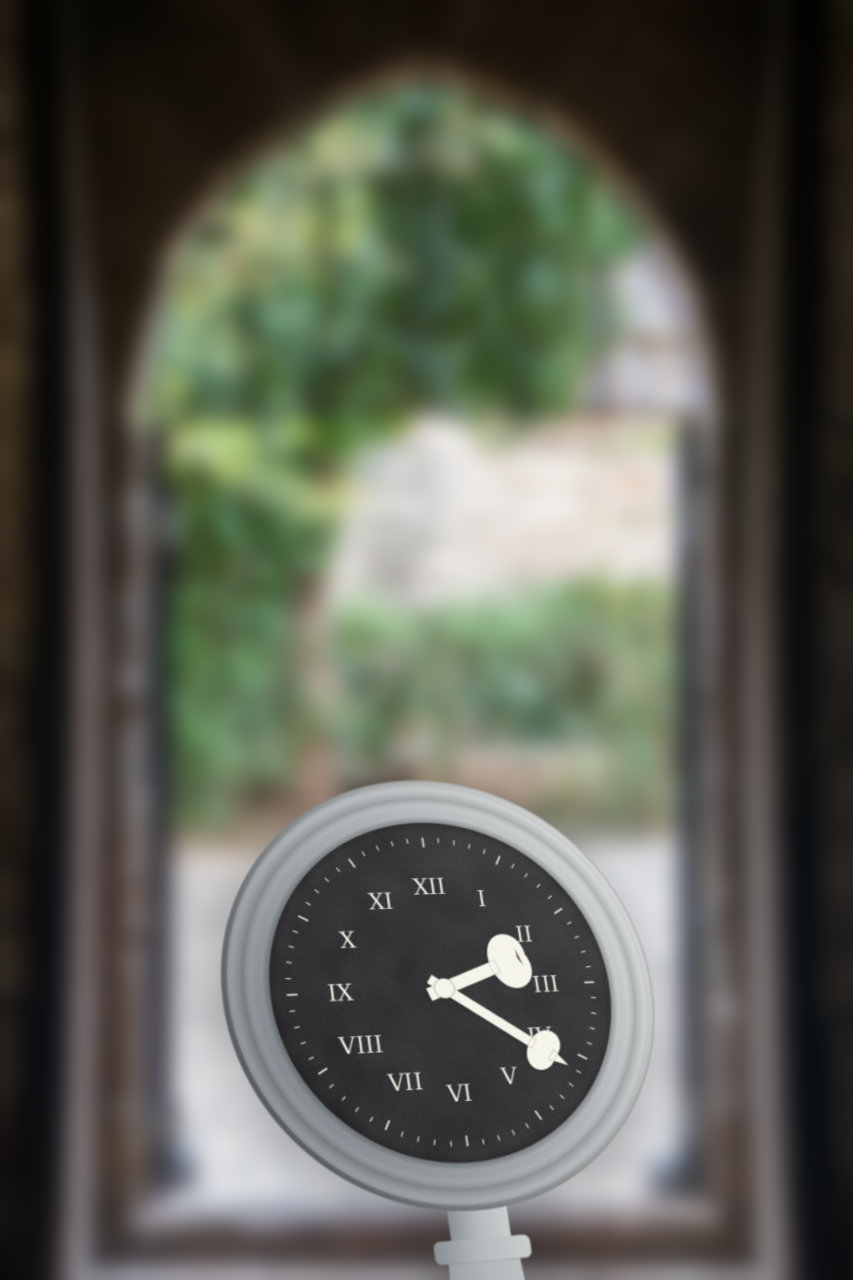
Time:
**2:21**
